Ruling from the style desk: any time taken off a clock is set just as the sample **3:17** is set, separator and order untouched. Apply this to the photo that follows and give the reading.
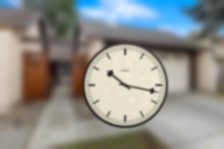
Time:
**10:17**
